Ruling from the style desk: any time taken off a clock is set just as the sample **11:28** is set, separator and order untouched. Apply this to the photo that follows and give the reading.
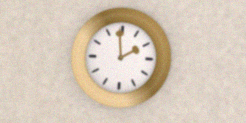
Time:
**1:59**
